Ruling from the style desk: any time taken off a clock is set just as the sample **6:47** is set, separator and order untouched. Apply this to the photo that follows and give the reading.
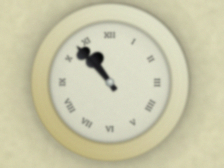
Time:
**10:53**
